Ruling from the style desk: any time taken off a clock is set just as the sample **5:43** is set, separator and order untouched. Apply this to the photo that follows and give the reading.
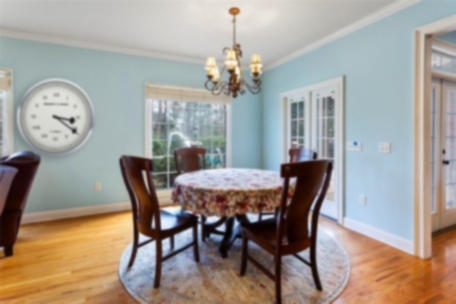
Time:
**3:21**
